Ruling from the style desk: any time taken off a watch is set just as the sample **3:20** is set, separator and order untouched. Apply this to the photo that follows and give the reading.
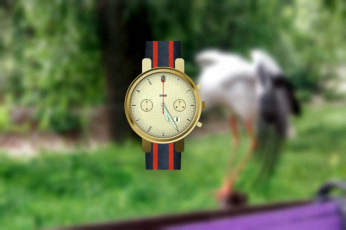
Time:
**5:25**
